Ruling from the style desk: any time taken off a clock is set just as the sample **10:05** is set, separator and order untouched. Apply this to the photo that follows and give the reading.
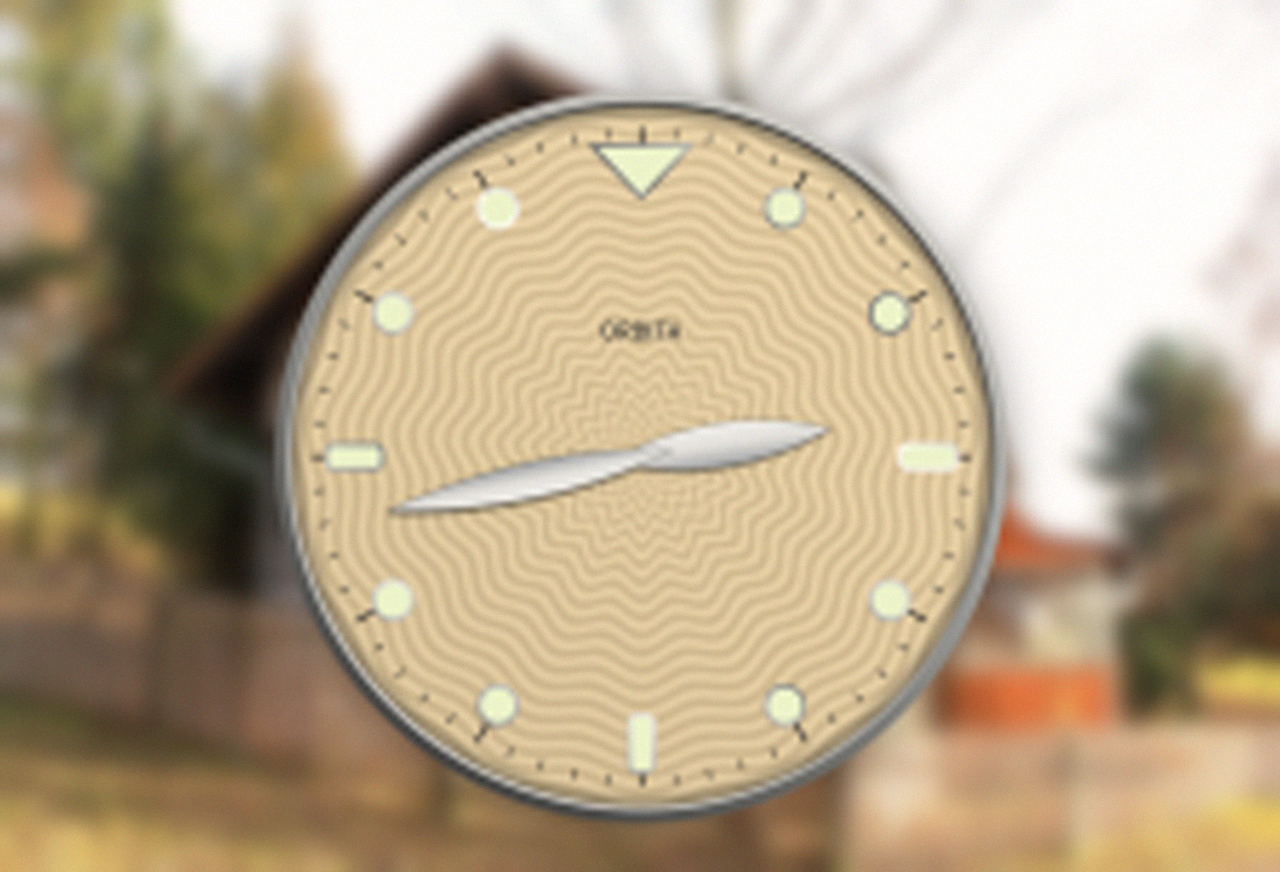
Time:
**2:43**
